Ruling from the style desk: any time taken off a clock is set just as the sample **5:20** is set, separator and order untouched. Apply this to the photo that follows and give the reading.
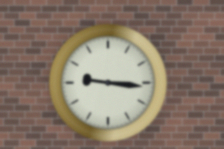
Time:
**9:16**
